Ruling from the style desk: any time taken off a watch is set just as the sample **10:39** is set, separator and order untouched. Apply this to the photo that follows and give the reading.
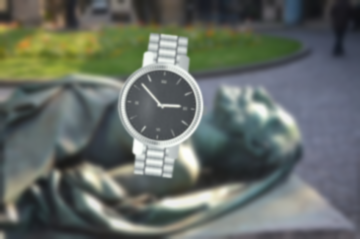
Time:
**2:52**
